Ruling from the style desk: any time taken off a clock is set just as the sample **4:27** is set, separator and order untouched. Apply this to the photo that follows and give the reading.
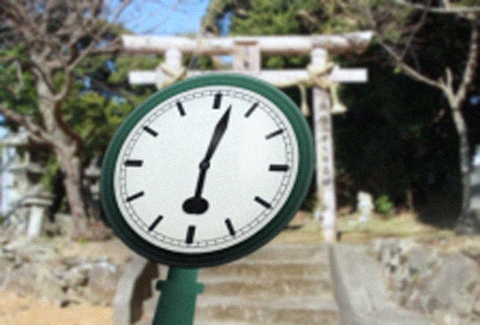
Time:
**6:02**
